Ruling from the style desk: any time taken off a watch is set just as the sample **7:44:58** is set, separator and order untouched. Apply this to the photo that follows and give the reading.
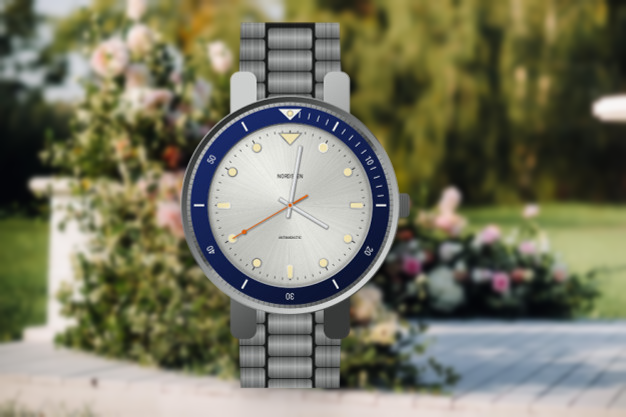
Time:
**4:01:40**
